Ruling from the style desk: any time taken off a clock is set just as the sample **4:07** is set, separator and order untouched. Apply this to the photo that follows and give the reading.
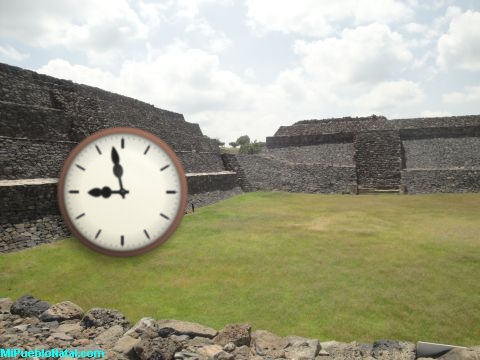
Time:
**8:58**
